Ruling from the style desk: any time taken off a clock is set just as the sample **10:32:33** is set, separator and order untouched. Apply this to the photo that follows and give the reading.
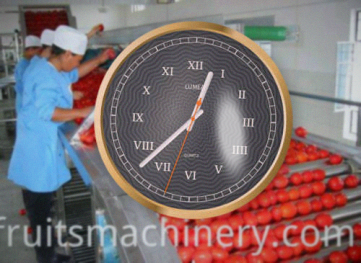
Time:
**12:37:33**
